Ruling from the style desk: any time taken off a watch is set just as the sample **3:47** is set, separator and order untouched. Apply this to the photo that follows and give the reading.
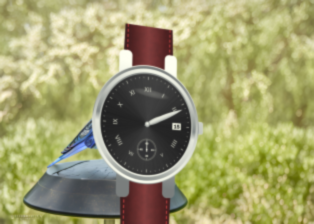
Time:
**2:11**
